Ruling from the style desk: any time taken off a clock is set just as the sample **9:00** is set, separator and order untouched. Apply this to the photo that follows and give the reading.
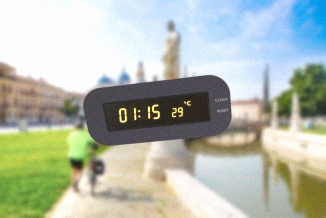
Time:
**1:15**
